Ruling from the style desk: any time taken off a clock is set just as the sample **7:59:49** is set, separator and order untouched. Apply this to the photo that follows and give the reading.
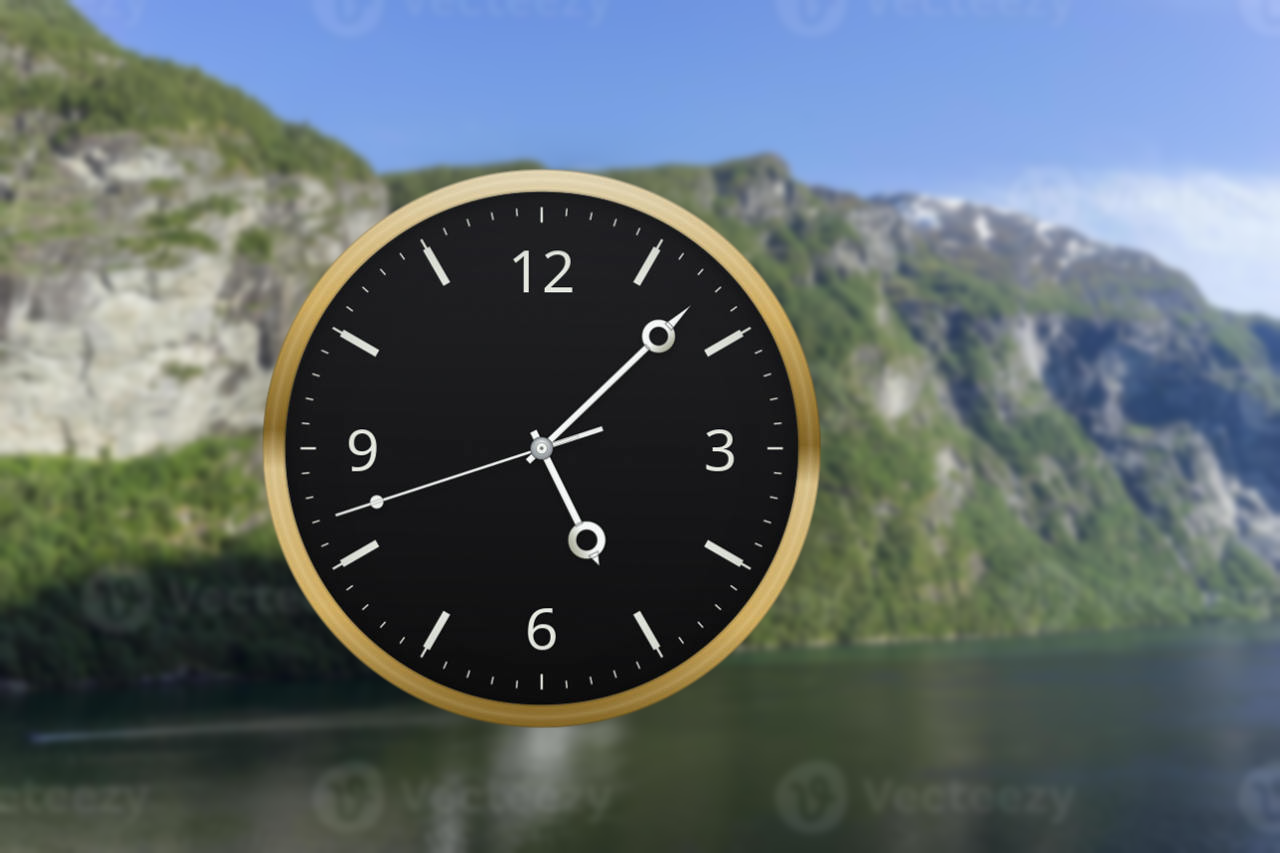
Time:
**5:07:42**
